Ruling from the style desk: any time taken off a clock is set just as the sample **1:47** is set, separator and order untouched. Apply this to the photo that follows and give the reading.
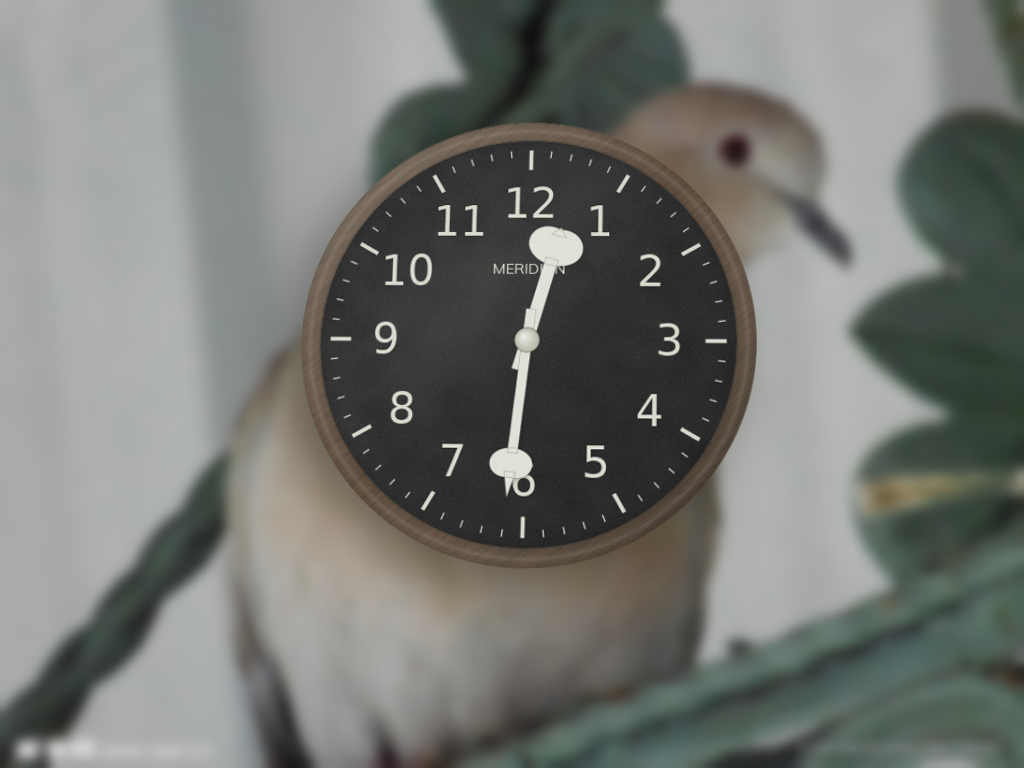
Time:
**12:31**
